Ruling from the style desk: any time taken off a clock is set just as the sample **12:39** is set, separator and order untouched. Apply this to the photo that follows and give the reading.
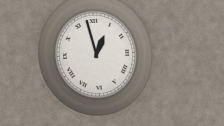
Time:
**12:58**
